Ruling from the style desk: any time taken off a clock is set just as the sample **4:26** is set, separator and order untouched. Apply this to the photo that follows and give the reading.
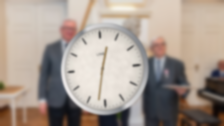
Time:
**12:32**
